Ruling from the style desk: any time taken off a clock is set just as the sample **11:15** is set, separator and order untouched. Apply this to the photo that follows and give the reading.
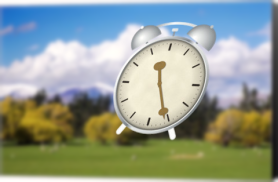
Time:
**11:26**
